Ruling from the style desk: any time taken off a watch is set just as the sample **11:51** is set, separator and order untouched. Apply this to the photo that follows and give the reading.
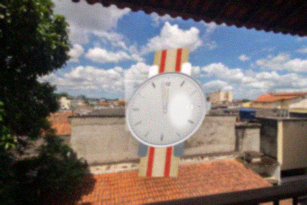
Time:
**11:58**
